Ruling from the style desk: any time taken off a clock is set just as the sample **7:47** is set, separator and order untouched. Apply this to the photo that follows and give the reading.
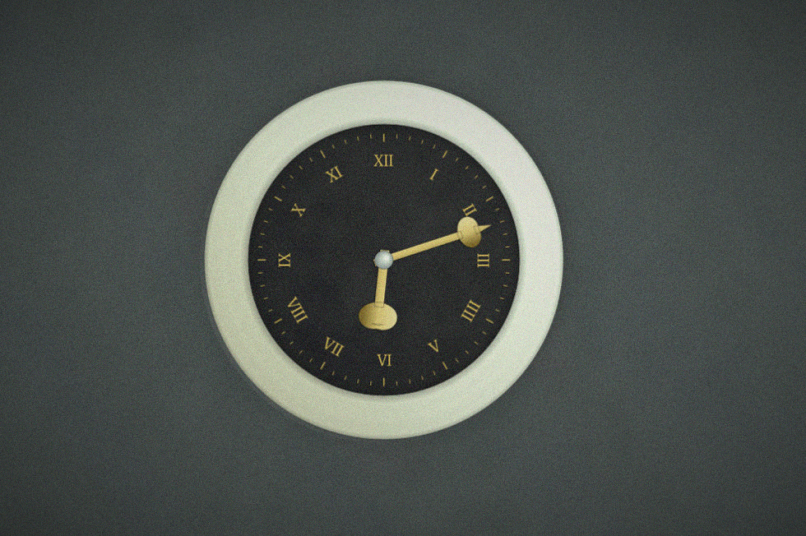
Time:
**6:12**
